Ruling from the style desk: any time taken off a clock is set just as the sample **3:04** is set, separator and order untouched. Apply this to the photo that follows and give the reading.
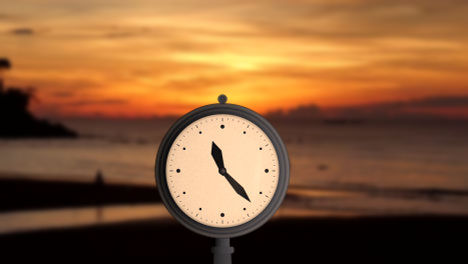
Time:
**11:23**
